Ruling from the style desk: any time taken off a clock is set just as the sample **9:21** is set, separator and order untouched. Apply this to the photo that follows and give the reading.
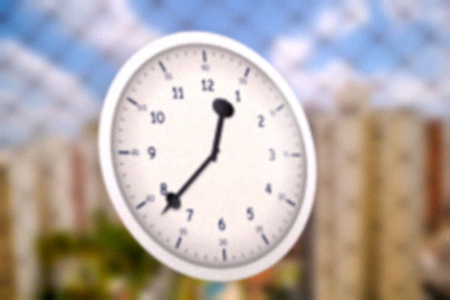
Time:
**12:38**
